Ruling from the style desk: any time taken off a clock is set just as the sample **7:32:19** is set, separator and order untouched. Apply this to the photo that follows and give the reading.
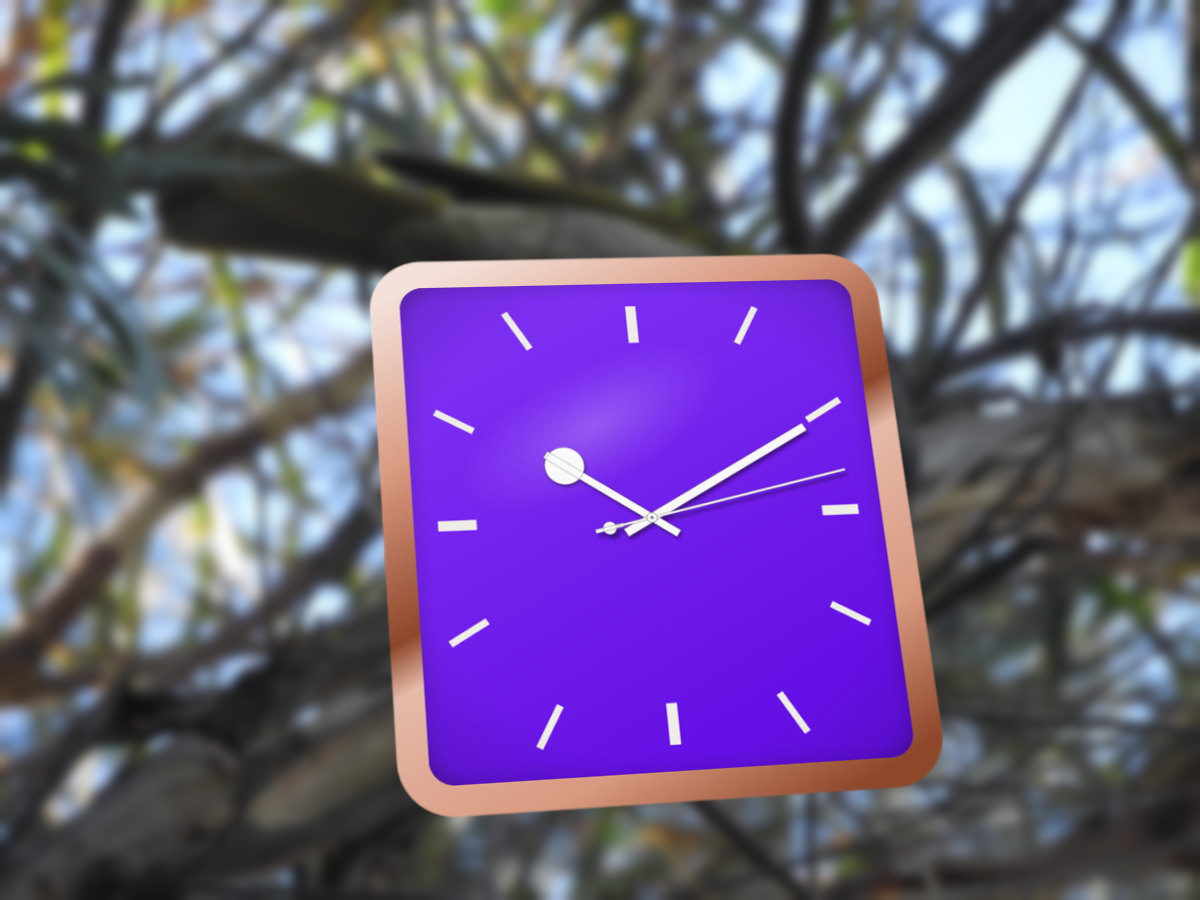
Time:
**10:10:13**
